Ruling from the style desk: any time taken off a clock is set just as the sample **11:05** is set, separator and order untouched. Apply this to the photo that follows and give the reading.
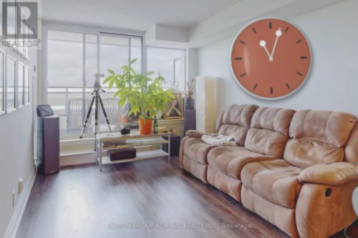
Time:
**11:03**
